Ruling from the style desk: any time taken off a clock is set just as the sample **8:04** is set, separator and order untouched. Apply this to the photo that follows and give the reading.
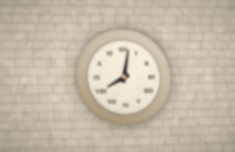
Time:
**8:02**
